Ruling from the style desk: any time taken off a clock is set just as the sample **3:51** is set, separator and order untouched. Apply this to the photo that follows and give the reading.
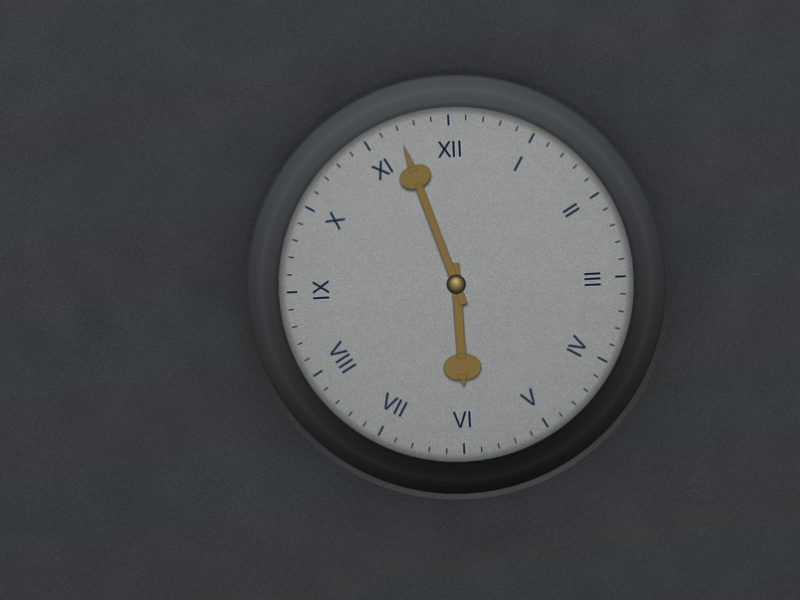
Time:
**5:57**
